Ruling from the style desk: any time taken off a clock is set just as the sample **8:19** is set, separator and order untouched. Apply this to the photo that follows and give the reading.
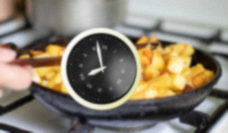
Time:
**7:57**
